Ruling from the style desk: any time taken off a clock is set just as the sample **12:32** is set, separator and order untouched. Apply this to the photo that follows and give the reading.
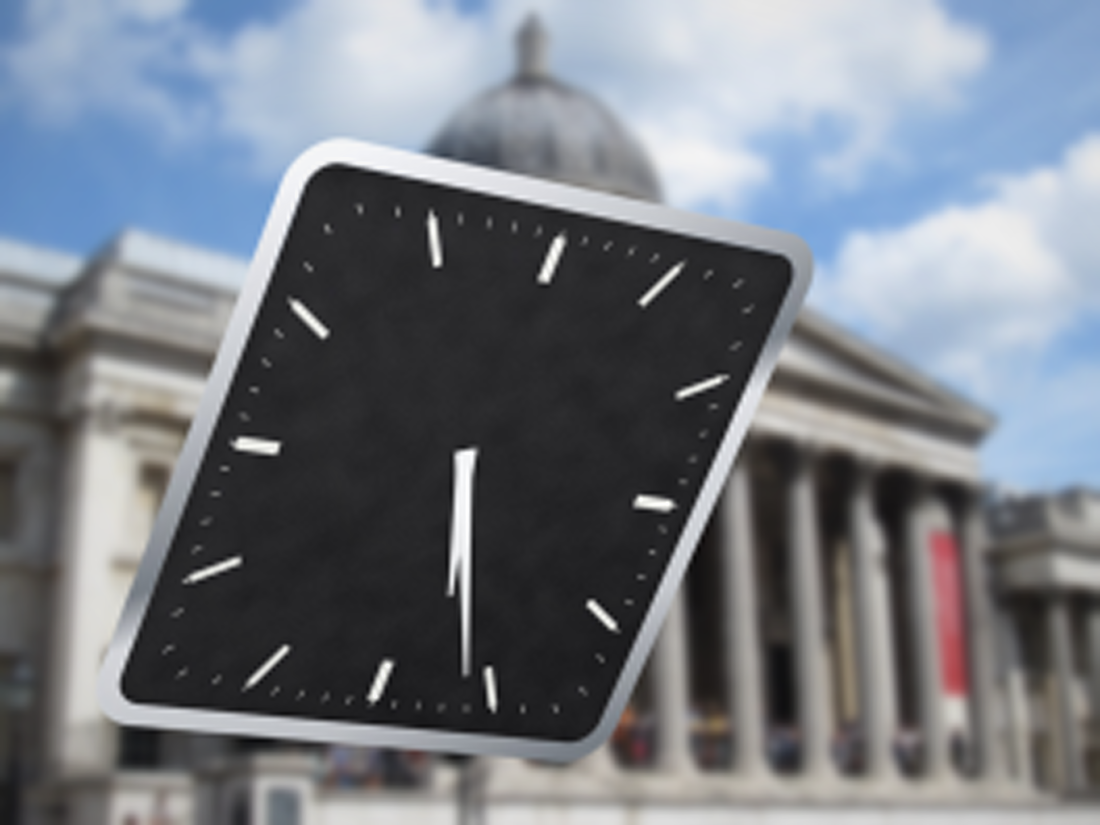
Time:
**5:26**
